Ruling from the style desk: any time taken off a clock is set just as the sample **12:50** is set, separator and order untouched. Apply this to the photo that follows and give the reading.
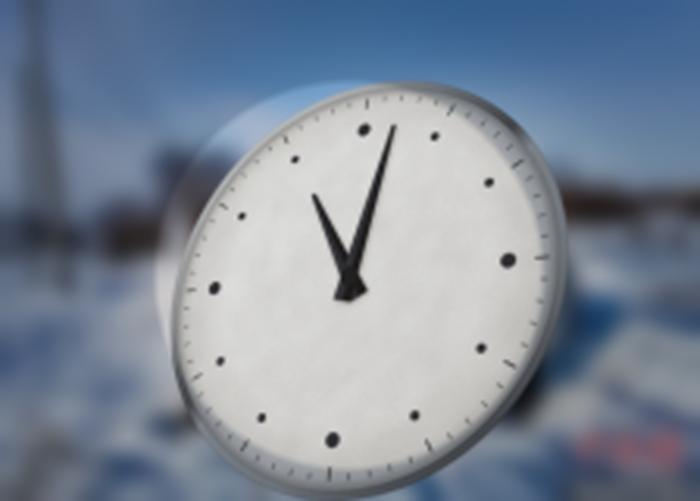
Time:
**11:02**
